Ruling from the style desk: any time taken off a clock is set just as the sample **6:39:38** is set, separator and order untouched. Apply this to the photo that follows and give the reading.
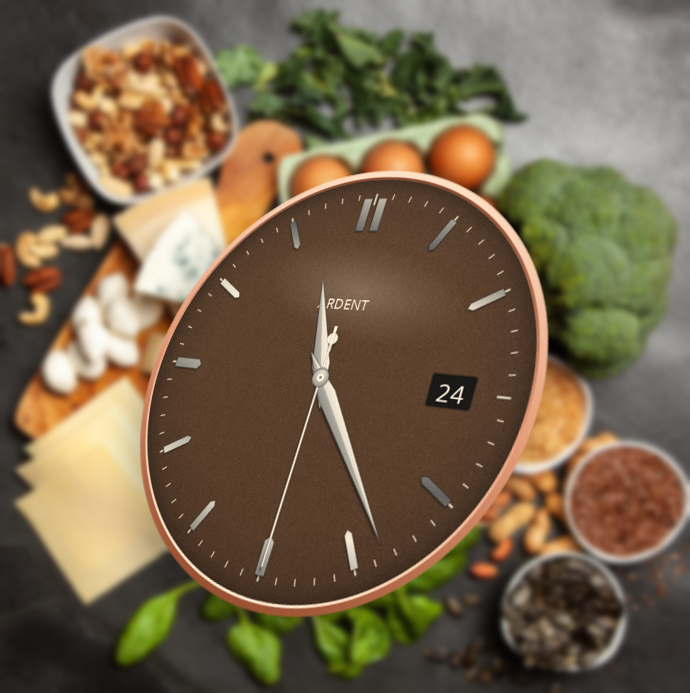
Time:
**11:23:30**
